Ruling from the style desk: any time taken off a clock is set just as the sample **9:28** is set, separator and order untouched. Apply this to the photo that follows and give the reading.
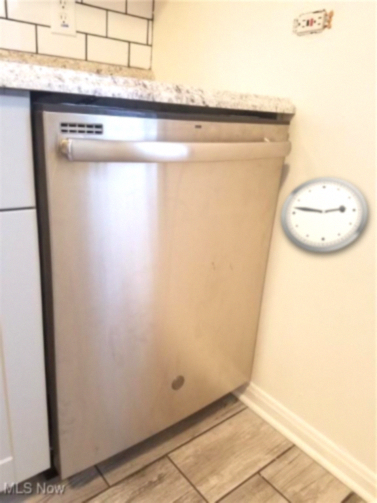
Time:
**2:47**
